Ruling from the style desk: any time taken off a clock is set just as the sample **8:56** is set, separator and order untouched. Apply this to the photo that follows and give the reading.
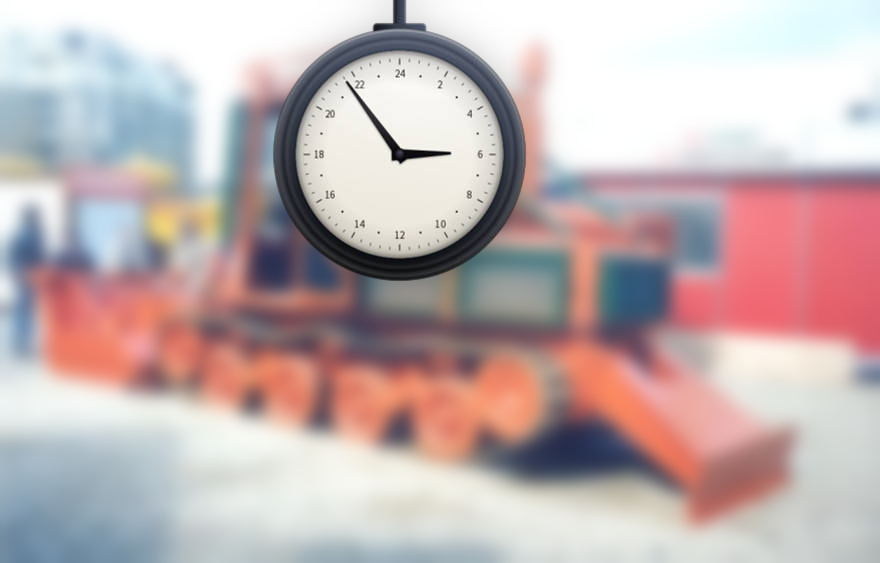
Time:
**5:54**
